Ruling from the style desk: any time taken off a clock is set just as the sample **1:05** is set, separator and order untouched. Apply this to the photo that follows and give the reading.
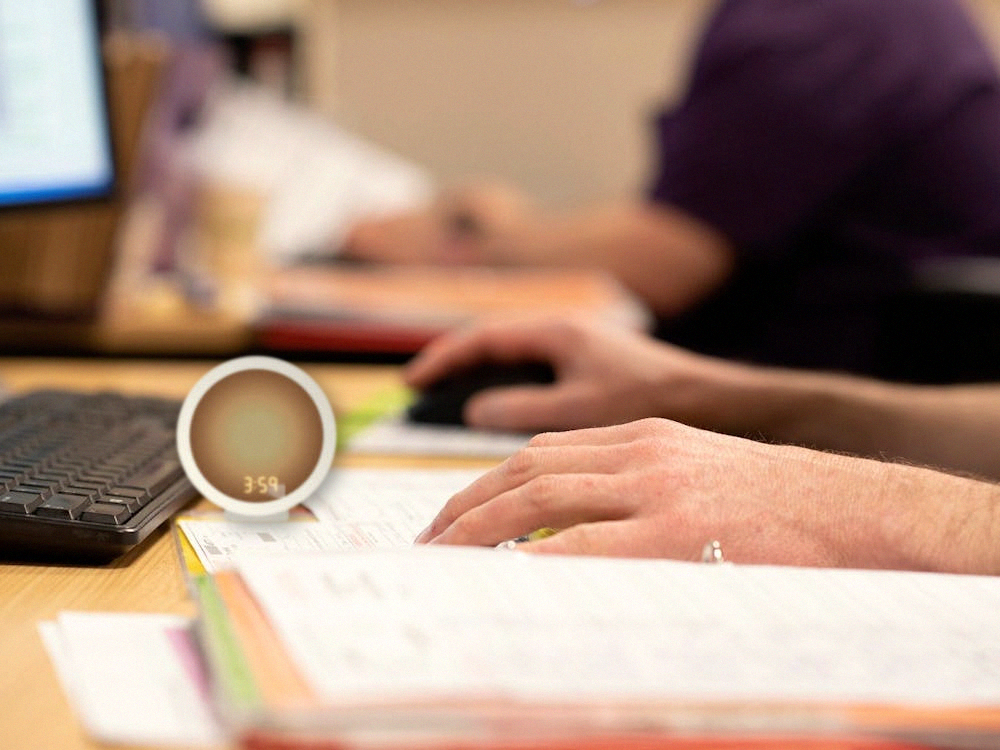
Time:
**3:59**
